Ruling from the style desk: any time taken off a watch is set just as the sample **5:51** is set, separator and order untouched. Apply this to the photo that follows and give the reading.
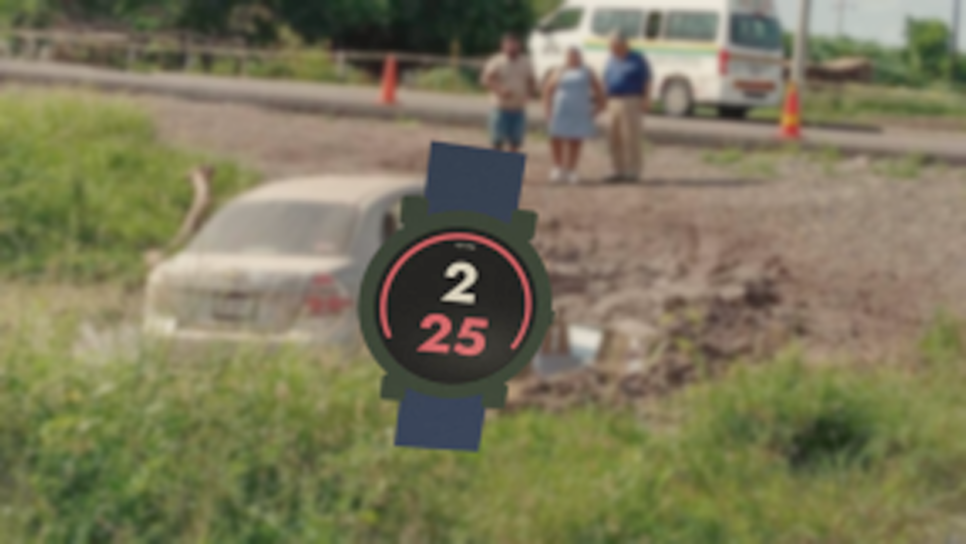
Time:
**2:25**
